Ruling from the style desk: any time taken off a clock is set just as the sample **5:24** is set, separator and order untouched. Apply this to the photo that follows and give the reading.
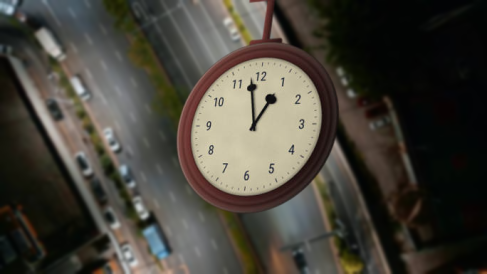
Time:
**12:58**
